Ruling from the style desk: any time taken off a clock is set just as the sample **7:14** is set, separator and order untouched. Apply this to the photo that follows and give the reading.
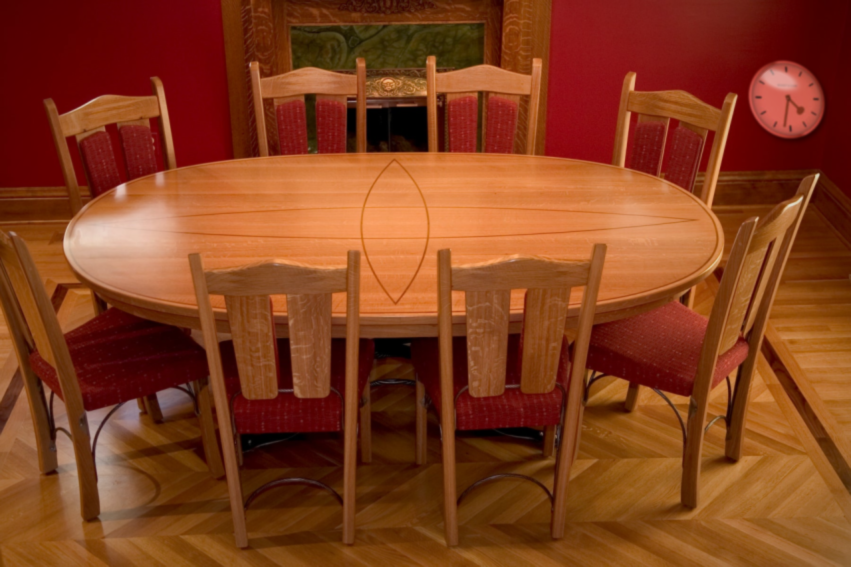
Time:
**4:32**
